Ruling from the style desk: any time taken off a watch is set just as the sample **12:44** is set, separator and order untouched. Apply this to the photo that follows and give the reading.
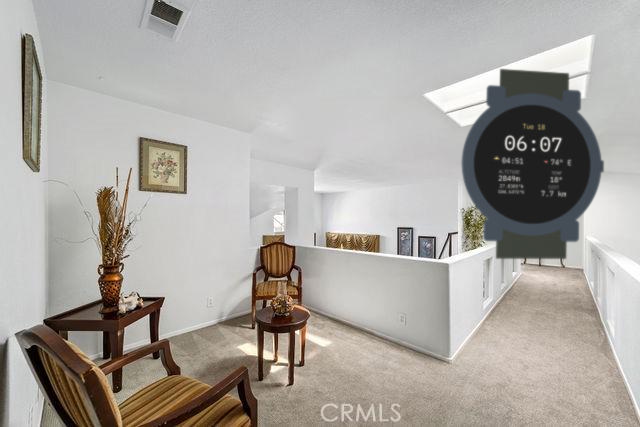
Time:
**6:07**
